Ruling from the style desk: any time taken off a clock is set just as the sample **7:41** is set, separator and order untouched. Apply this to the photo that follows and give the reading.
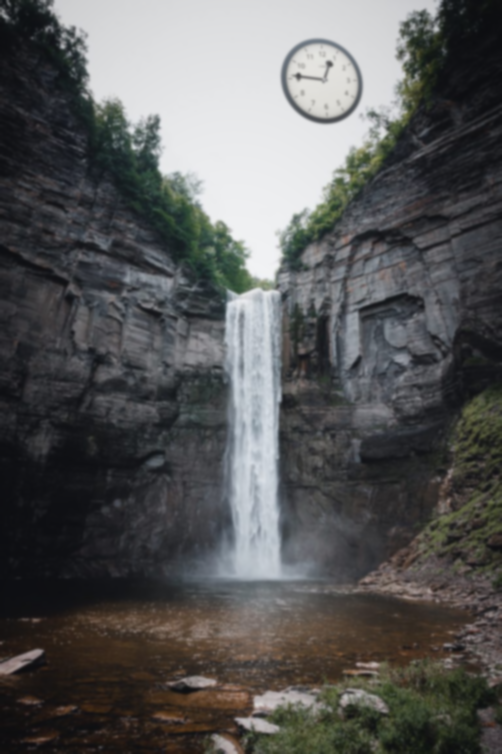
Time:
**12:46**
